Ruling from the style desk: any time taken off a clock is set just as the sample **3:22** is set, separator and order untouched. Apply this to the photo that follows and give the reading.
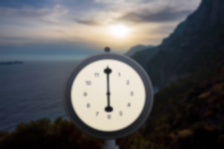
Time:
**6:00**
